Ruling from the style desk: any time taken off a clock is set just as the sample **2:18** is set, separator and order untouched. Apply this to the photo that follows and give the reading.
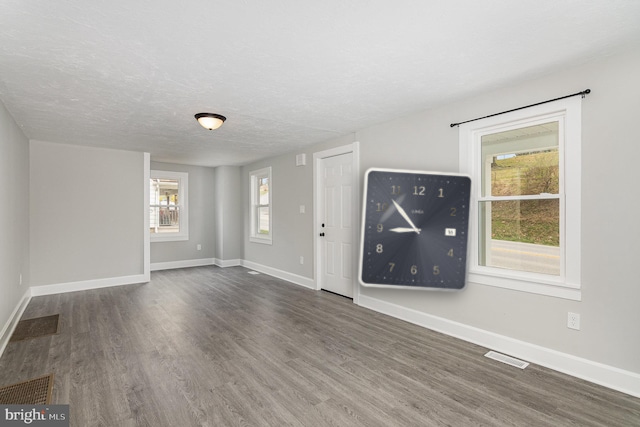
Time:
**8:53**
